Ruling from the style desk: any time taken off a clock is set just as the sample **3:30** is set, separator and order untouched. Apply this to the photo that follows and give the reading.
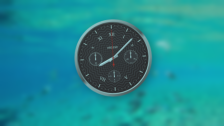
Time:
**8:08**
